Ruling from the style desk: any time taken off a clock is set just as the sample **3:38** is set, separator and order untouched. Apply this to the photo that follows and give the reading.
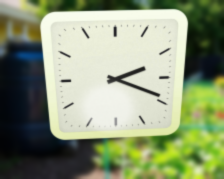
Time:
**2:19**
